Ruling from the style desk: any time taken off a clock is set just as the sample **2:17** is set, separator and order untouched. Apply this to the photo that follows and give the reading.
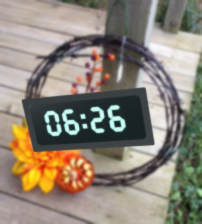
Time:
**6:26**
